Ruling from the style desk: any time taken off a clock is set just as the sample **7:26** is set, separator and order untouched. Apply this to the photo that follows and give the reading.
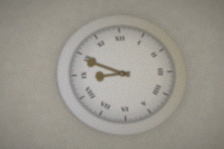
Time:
**8:49**
